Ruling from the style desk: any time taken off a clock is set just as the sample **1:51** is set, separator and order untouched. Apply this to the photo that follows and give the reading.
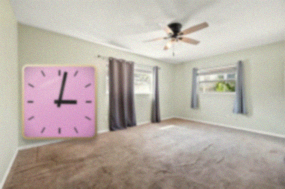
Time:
**3:02**
